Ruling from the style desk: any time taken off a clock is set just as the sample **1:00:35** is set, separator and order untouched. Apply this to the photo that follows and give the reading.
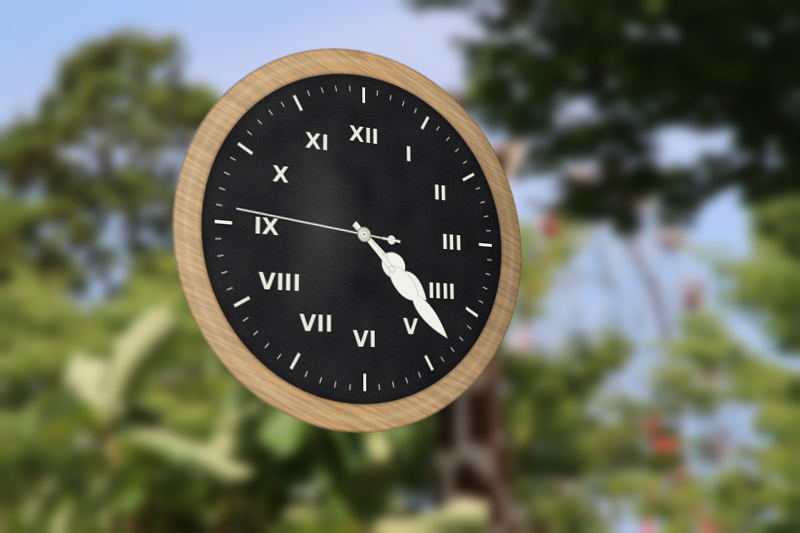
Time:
**4:22:46**
